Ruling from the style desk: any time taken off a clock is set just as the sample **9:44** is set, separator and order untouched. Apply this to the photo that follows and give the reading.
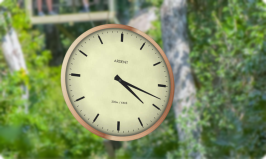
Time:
**4:18**
